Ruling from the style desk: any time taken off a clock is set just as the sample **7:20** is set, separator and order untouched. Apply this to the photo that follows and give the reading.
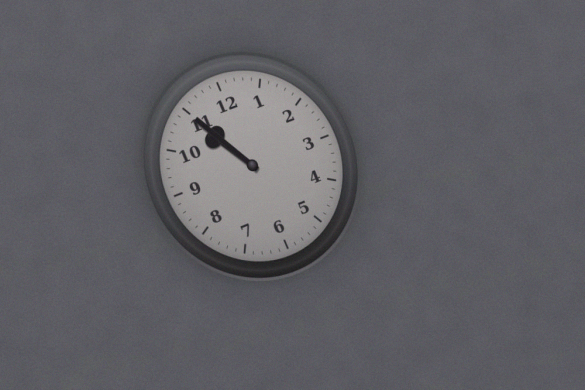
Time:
**10:55**
